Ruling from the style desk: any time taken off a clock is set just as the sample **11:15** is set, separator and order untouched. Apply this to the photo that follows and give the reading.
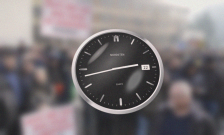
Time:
**2:43**
